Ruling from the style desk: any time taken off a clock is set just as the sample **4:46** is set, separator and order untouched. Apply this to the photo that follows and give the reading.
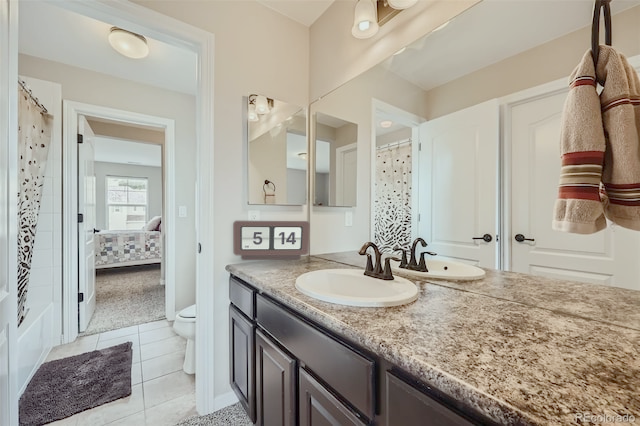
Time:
**5:14**
